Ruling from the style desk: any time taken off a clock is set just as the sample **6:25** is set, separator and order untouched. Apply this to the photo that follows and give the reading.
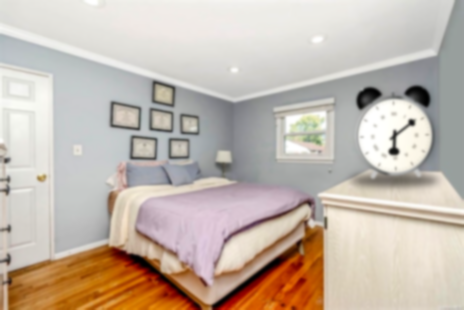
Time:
**6:09**
